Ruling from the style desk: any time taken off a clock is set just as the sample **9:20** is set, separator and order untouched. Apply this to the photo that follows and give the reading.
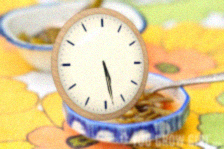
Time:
**5:28**
